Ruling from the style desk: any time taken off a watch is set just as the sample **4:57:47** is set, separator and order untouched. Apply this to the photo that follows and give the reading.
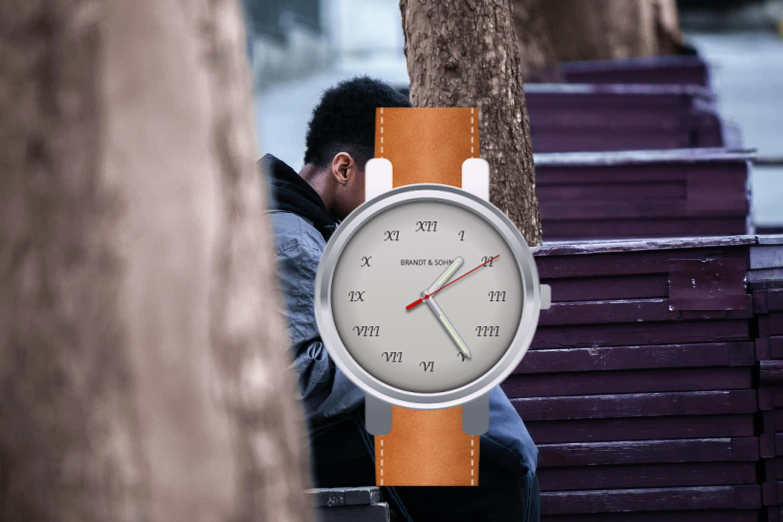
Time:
**1:24:10**
